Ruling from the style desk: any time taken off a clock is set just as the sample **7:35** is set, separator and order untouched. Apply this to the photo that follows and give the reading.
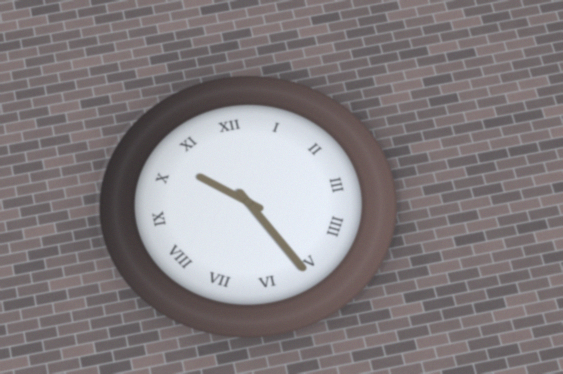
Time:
**10:26**
